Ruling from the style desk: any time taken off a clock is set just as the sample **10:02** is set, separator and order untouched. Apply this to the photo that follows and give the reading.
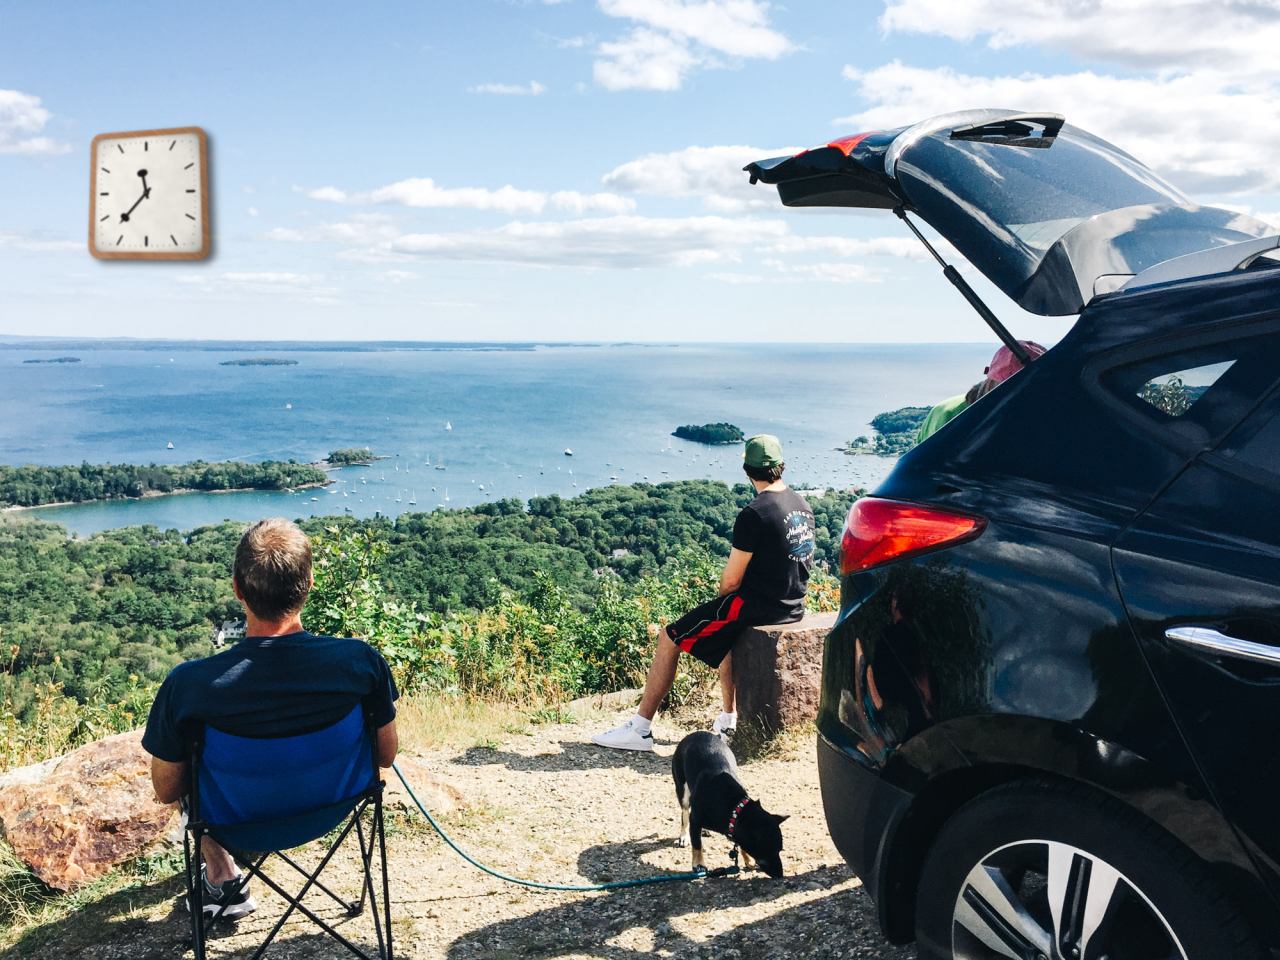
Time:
**11:37**
